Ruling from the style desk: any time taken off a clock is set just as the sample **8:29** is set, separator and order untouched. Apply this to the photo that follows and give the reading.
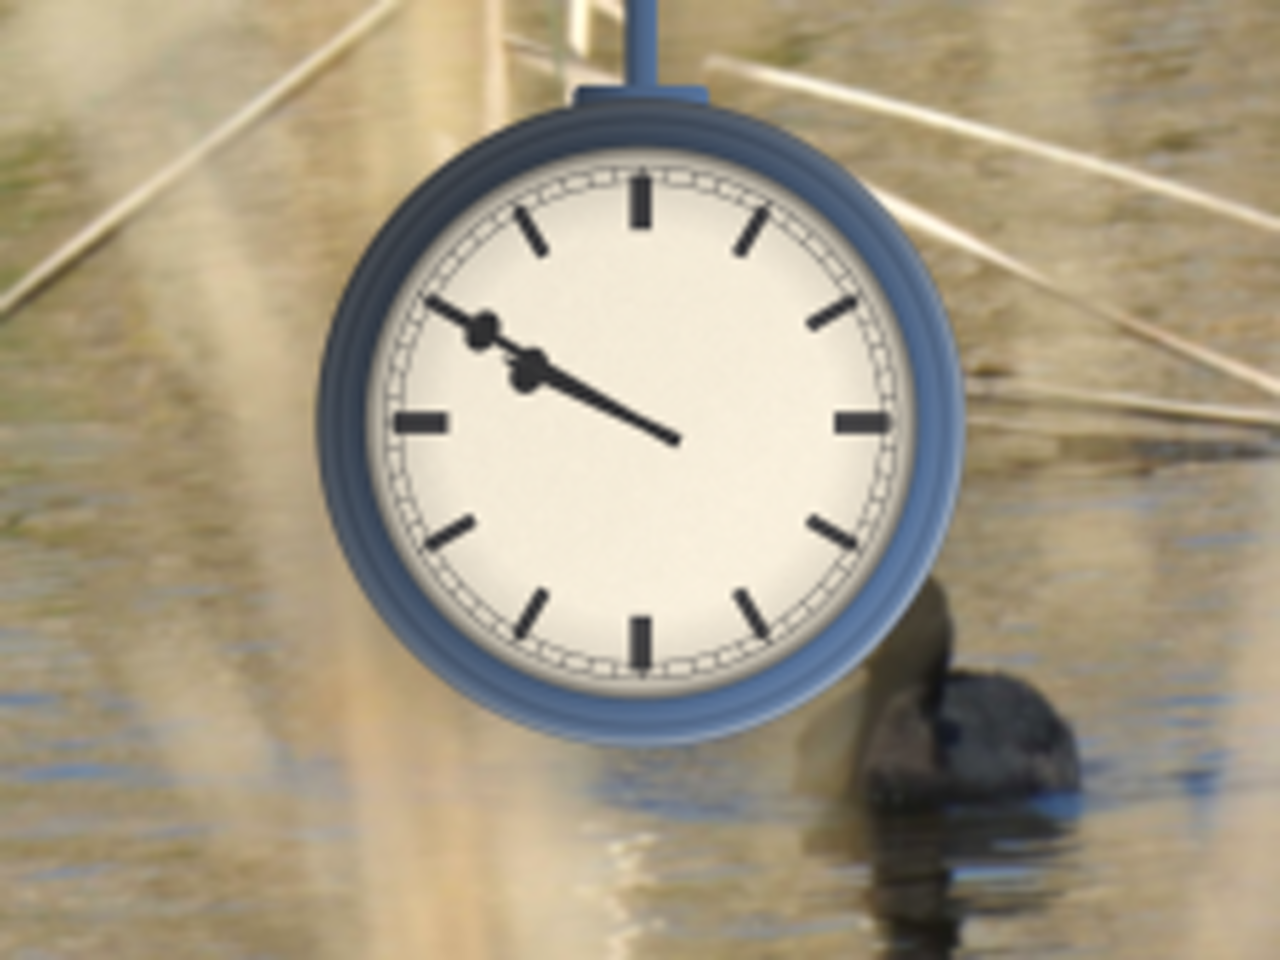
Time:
**9:50**
